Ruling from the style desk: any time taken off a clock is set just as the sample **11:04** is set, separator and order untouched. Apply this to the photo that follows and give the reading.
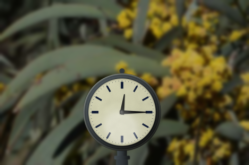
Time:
**12:15**
